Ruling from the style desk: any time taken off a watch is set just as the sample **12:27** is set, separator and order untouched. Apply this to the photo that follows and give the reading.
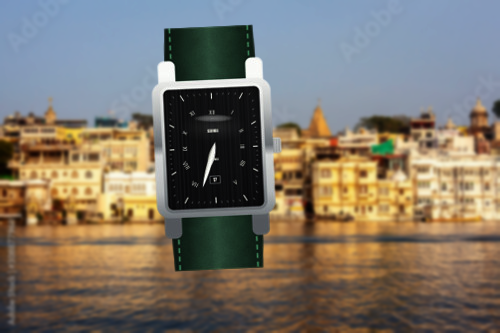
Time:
**6:33**
